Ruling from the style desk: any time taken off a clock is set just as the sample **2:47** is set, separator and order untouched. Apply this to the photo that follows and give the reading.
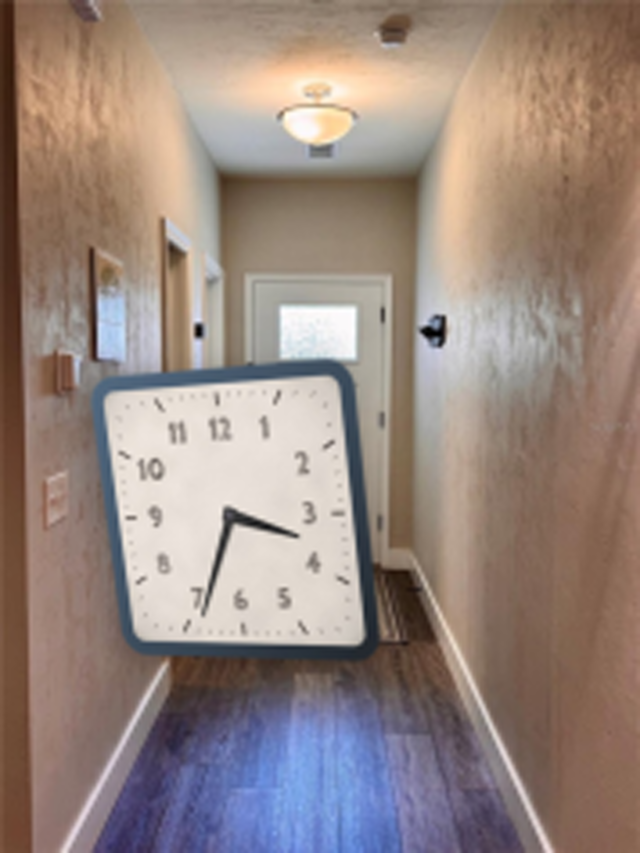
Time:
**3:34**
